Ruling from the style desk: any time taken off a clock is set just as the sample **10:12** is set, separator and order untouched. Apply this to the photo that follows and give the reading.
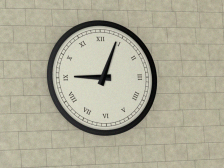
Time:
**9:04**
